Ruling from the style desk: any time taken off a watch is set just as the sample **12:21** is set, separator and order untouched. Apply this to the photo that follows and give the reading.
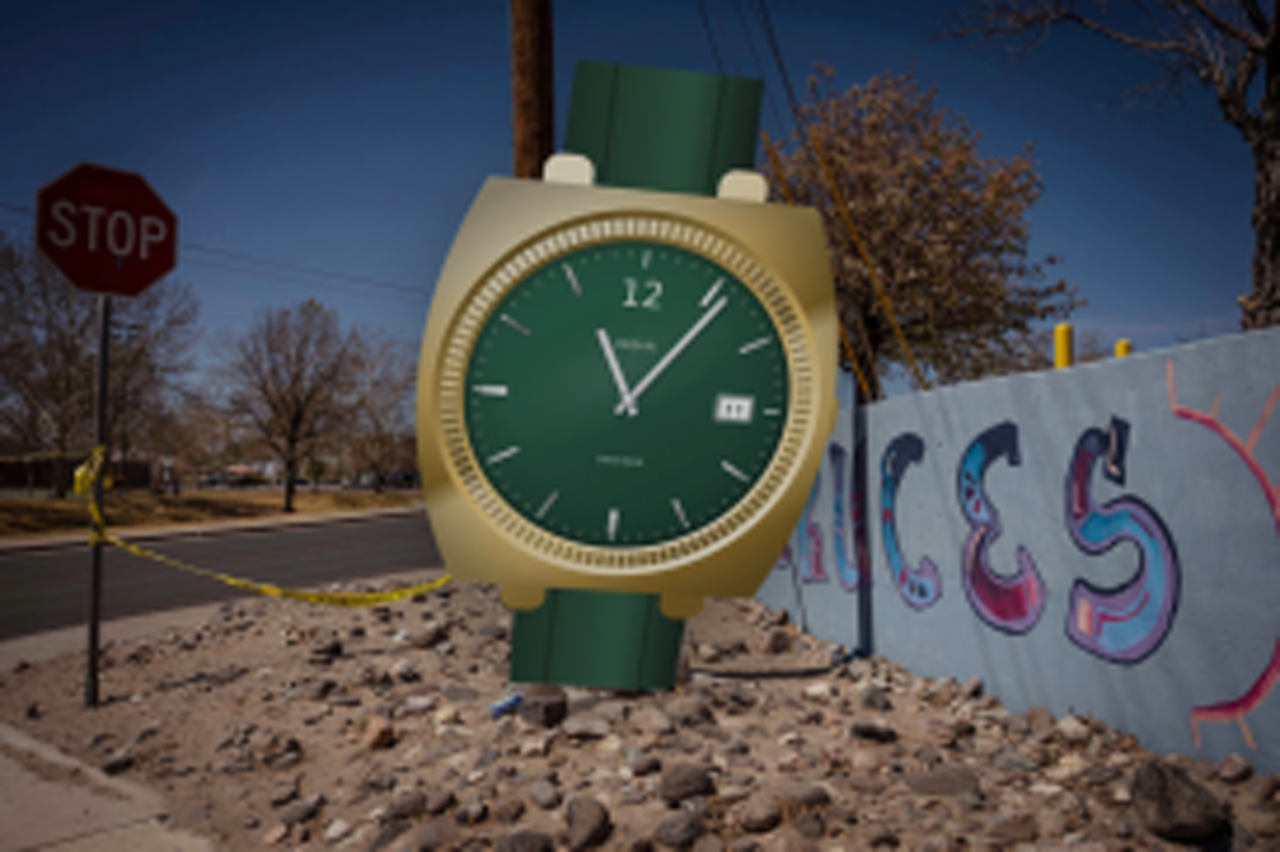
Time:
**11:06**
